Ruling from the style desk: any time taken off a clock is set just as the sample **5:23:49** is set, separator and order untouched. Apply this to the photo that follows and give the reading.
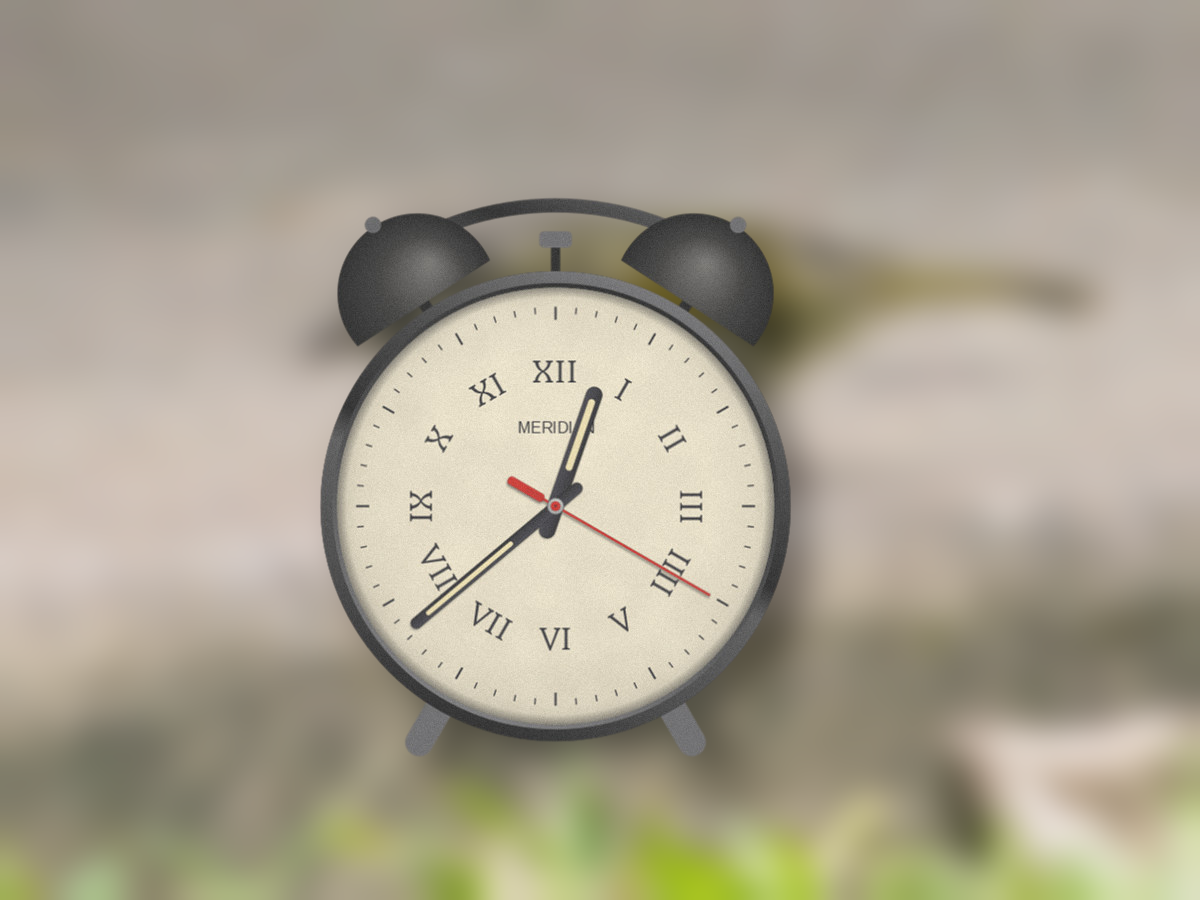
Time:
**12:38:20**
